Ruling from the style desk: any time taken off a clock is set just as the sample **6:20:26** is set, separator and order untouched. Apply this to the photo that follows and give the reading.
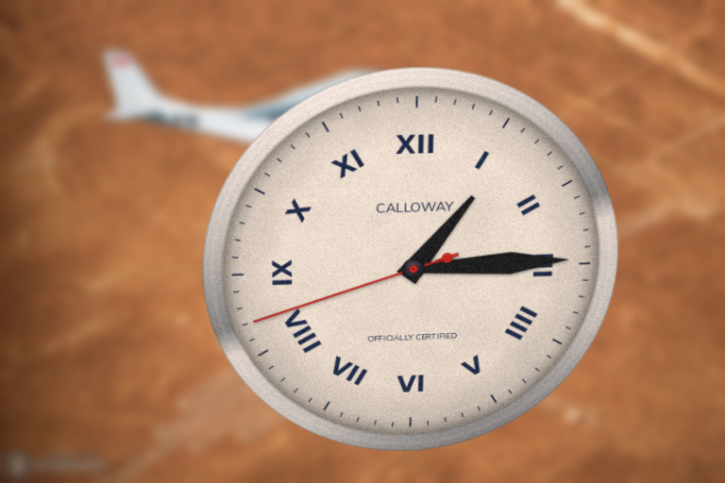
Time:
**1:14:42**
